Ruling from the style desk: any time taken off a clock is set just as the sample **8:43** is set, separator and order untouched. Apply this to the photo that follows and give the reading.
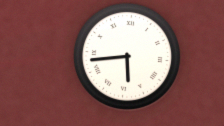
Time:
**5:43**
